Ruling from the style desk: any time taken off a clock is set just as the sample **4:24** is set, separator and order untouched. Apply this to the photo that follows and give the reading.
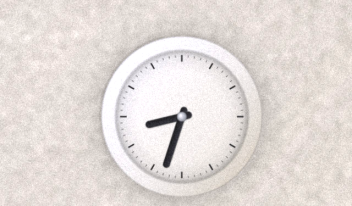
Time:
**8:33**
